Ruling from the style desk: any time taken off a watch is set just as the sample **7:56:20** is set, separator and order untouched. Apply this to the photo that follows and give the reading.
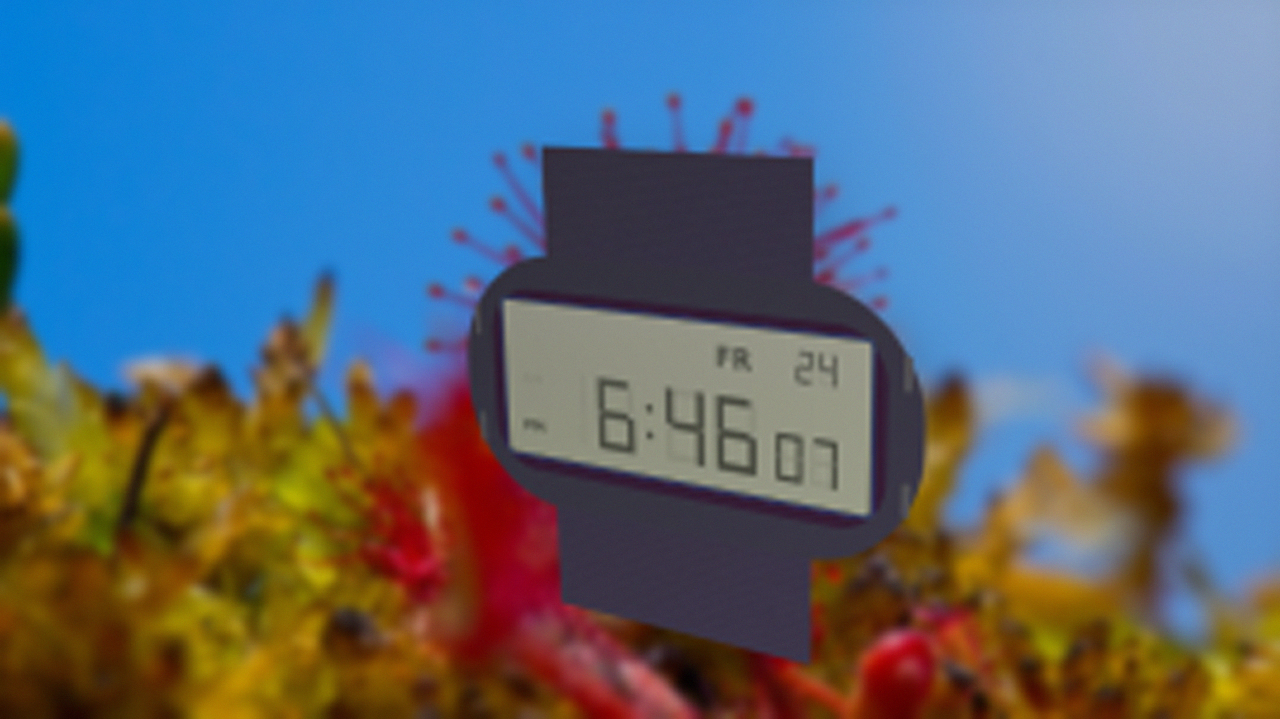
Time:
**6:46:07**
